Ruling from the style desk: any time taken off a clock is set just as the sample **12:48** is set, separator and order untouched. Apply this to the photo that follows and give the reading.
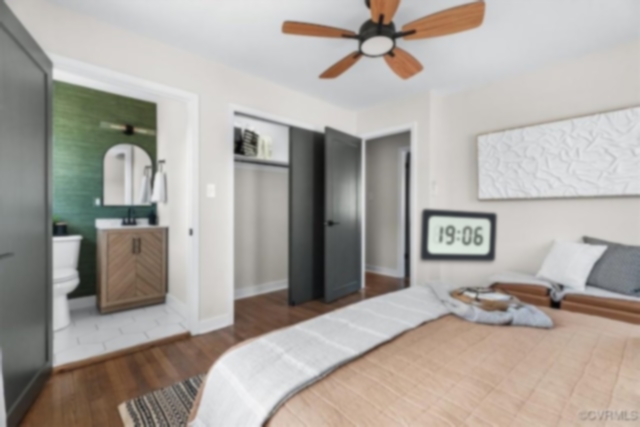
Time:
**19:06**
